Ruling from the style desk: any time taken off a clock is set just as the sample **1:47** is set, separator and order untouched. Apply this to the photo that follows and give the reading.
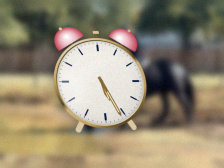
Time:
**5:26**
